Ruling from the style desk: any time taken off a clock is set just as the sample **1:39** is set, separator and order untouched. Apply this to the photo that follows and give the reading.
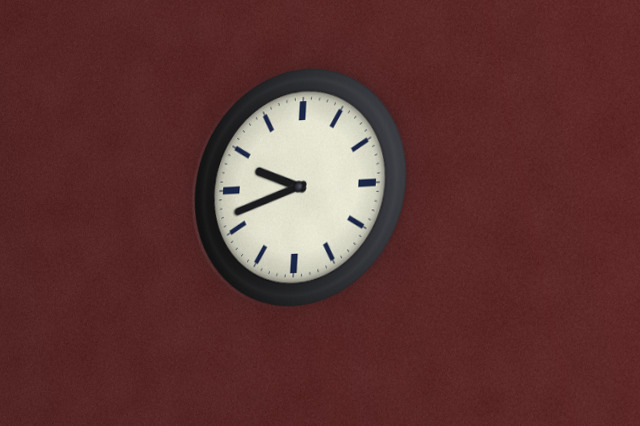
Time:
**9:42**
